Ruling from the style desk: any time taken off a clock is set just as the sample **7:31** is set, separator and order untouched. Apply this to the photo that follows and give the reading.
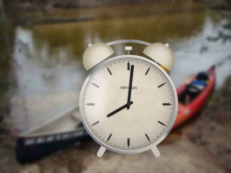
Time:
**8:01**
